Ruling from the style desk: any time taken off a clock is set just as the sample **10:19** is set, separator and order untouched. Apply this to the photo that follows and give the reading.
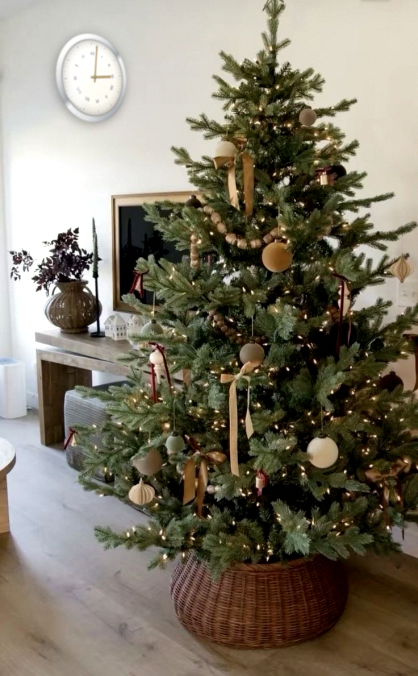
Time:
**3:02**
